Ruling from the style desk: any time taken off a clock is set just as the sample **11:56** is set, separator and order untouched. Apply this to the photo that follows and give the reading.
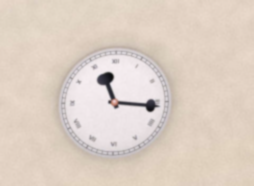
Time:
**11:16**
